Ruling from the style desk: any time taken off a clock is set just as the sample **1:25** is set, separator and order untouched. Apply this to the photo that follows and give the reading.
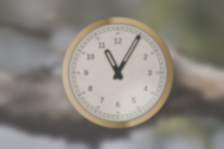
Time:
**11:05**
